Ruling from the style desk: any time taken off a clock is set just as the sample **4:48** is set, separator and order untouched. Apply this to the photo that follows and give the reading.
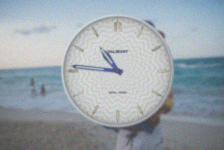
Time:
**10:46**
